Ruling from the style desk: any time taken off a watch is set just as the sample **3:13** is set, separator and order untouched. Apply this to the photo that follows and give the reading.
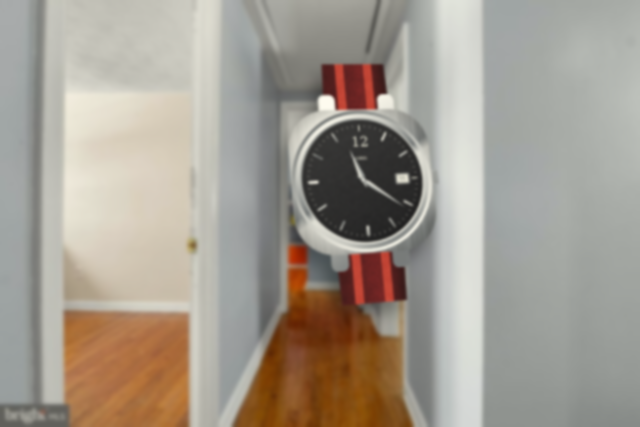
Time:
**11:21**
